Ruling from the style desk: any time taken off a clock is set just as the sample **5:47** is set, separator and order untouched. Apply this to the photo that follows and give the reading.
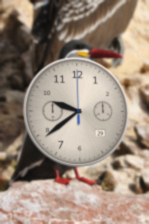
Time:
**9:39**
